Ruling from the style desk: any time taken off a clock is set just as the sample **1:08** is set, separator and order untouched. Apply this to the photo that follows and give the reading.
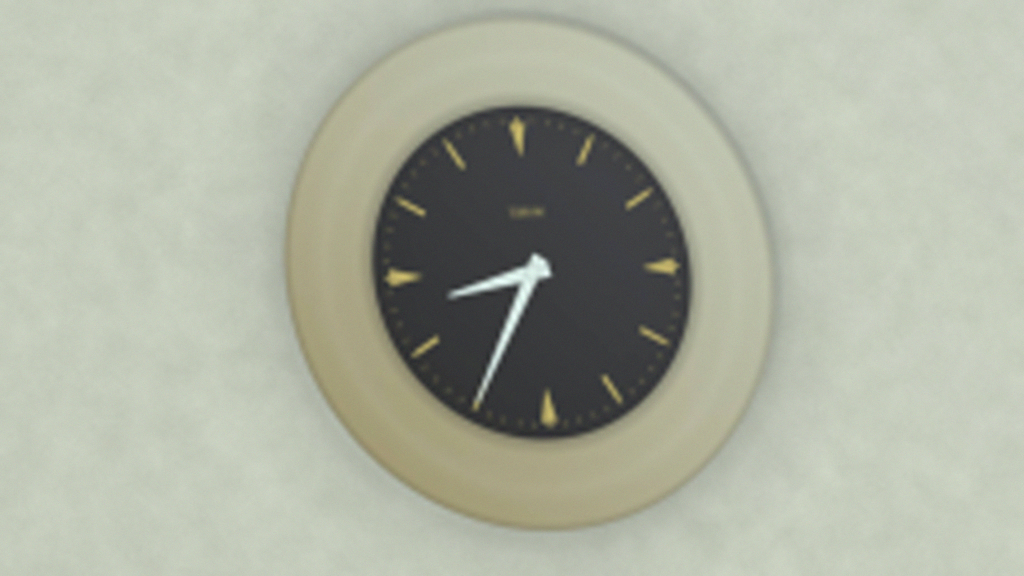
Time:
**8:35**
